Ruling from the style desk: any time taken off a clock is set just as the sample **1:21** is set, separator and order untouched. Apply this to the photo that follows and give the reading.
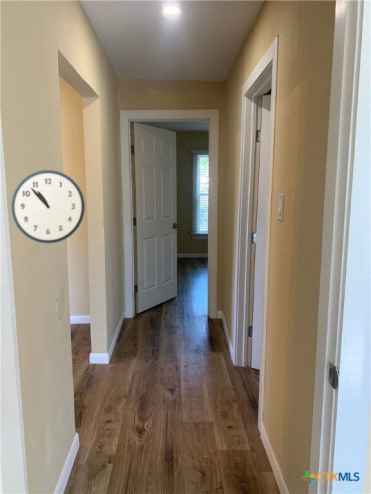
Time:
**10:53**
